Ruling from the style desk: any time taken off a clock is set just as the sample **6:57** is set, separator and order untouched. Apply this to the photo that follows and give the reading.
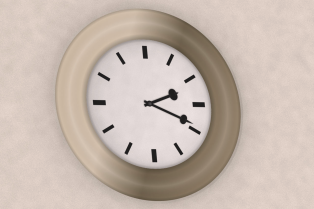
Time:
**2:19**
